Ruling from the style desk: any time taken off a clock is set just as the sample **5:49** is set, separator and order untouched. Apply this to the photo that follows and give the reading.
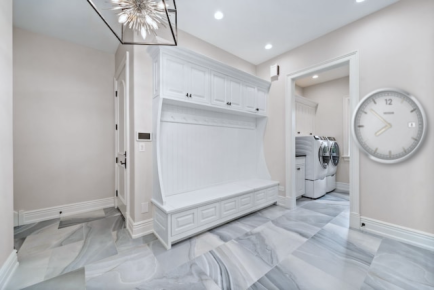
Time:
**7:52**
